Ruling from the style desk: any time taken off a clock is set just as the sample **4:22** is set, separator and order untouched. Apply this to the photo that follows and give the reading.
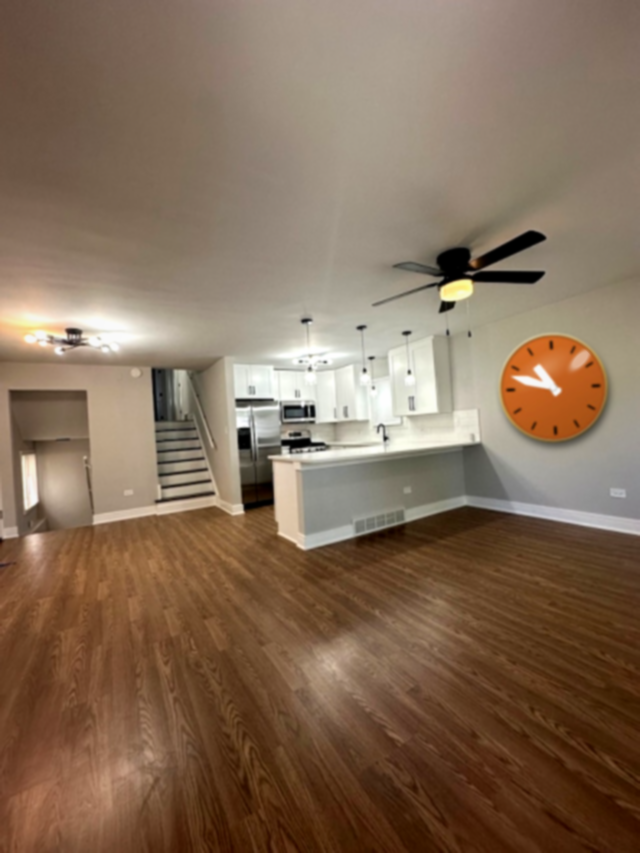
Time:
**10:48**
